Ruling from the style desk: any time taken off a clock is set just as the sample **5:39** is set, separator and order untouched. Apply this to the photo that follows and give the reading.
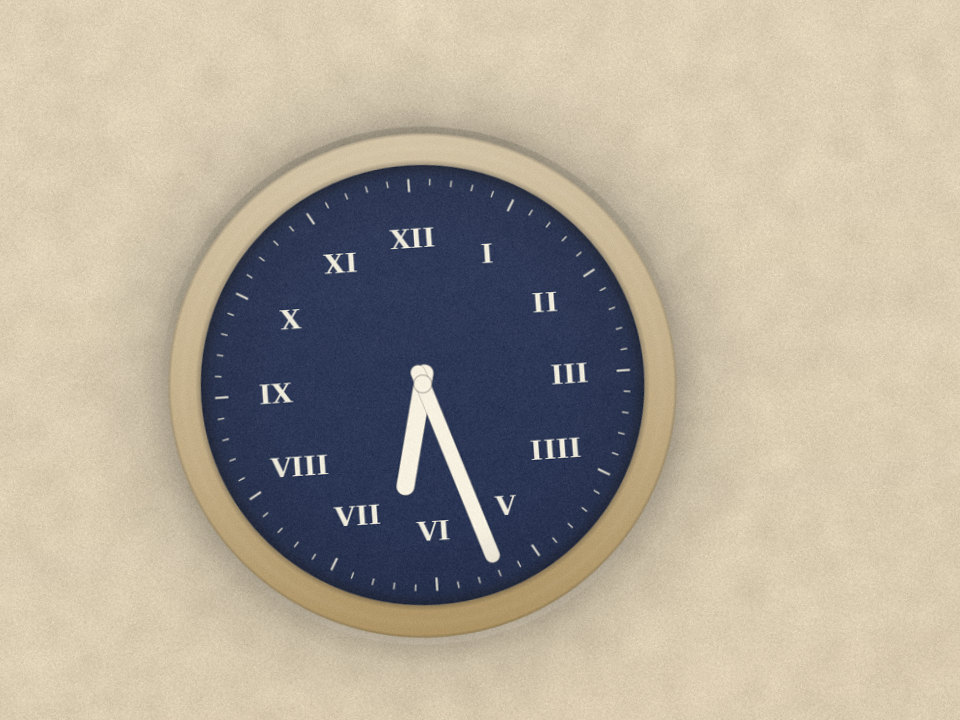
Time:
**6:27**
